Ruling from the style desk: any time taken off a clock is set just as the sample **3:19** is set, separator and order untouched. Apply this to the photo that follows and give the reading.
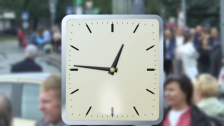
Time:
**12:46**
